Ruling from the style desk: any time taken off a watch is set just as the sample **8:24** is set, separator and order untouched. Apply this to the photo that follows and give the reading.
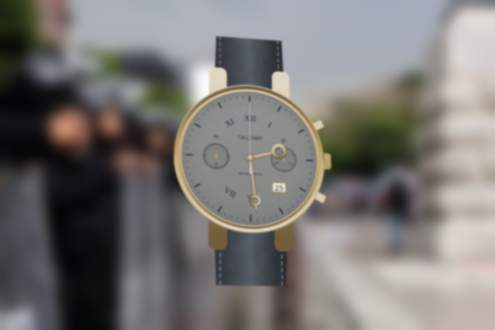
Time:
**2:29**
